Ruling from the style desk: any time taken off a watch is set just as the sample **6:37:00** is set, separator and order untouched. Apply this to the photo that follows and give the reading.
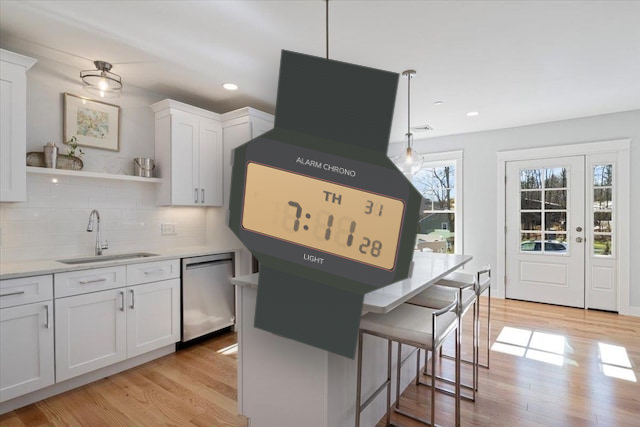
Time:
**7:11:28**
